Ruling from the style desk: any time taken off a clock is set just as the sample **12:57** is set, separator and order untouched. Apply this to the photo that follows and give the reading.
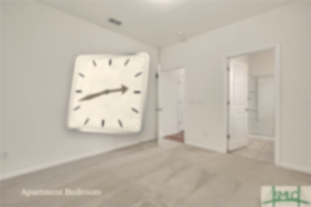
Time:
**2:42**
